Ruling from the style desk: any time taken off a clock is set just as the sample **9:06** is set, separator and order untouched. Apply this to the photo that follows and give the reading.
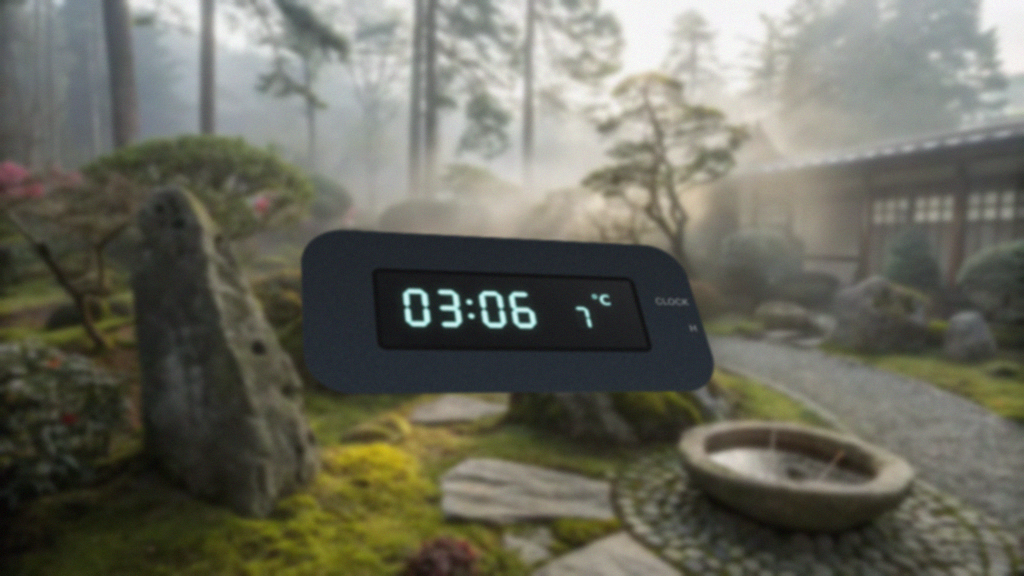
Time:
**3:06**
